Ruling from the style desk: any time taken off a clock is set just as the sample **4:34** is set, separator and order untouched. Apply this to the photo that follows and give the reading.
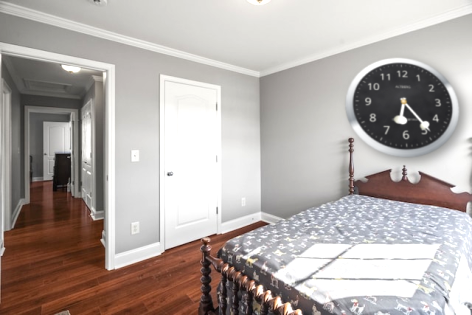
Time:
**6:24**
